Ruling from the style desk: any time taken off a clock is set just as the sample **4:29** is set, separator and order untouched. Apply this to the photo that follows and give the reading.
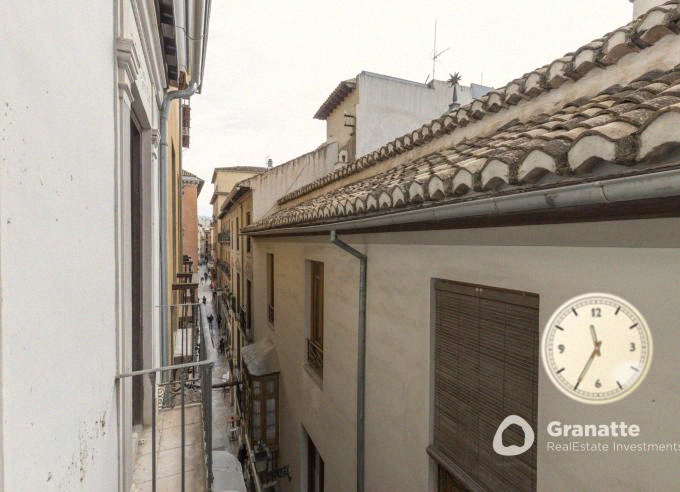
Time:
**11:35**
